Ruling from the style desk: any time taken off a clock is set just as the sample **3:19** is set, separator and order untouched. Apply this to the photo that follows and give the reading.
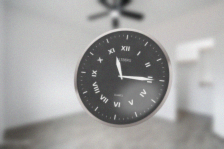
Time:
**11:15**
